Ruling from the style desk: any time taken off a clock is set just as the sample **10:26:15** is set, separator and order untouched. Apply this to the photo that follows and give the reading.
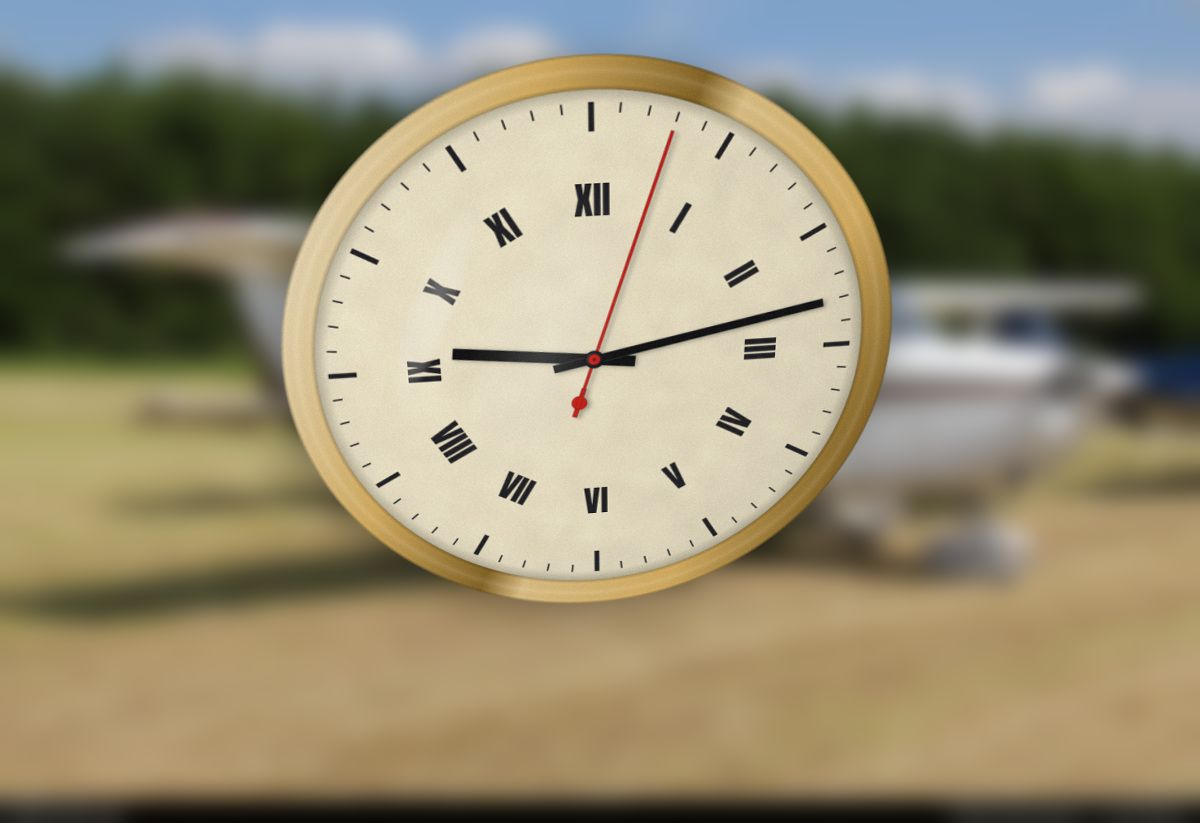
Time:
**9:13:03**
